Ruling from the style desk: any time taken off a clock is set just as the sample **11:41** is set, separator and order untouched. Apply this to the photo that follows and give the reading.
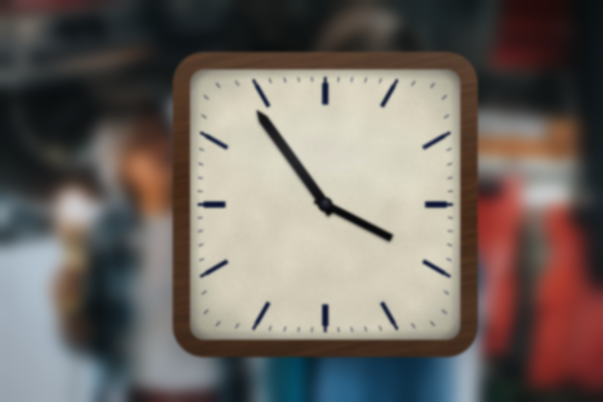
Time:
**3:54**
